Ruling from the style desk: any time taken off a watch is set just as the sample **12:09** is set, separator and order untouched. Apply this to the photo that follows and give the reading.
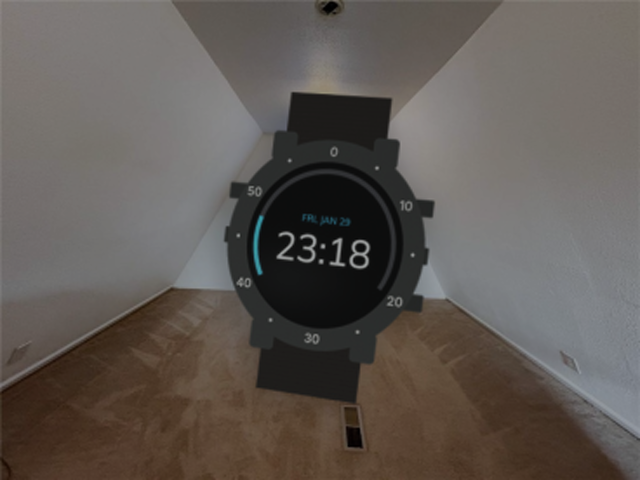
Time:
**23:18**
